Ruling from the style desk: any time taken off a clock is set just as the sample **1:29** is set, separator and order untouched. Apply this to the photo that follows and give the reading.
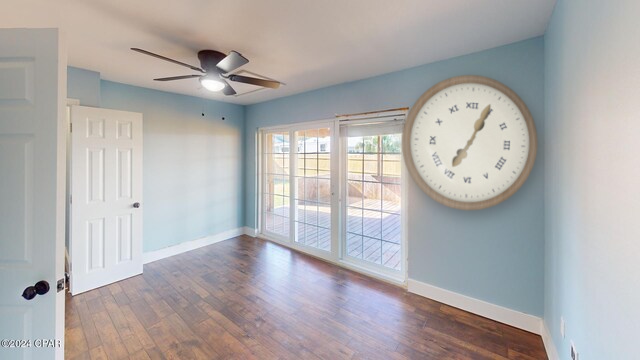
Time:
**7:04**
